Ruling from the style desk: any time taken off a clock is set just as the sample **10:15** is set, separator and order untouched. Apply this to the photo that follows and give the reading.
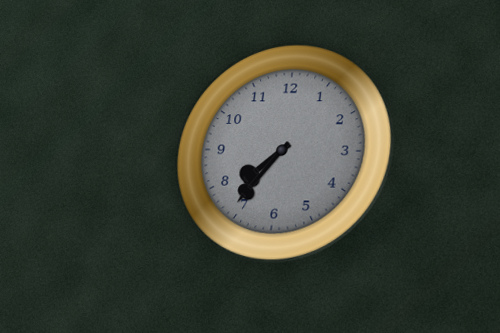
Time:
**7:36**
